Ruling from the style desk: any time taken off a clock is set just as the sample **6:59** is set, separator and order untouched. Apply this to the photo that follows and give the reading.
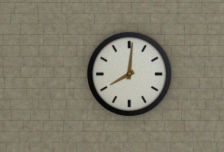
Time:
**8:01**
